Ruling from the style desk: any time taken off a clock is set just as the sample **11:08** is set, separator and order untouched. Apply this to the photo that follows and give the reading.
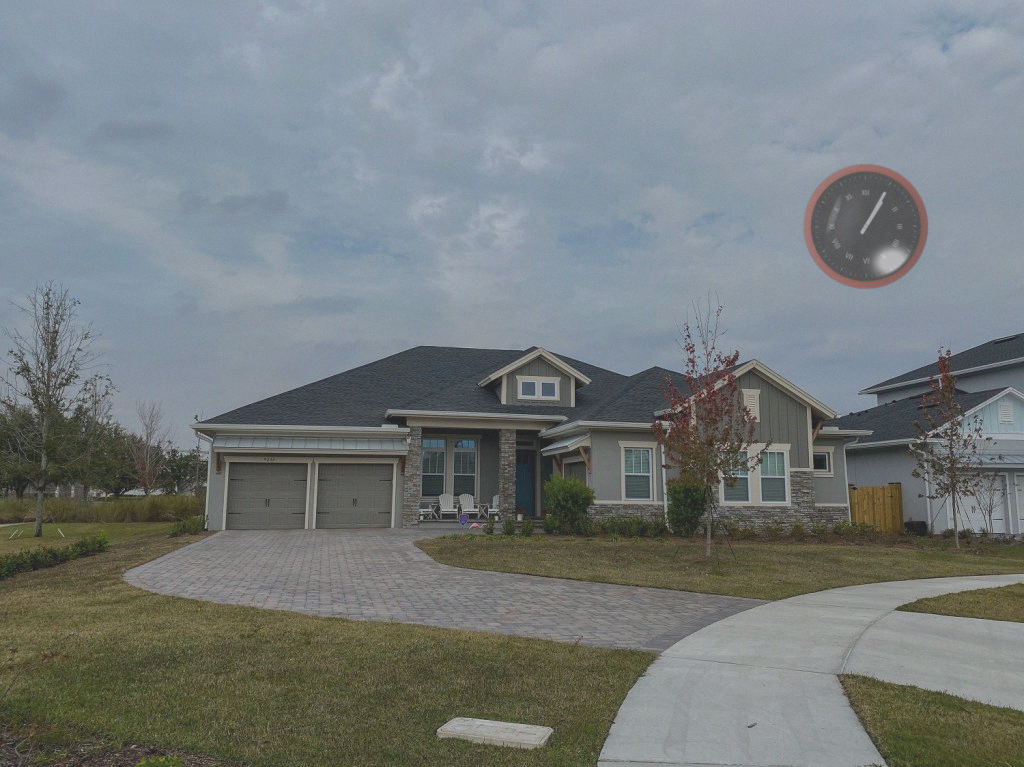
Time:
**1:05**
